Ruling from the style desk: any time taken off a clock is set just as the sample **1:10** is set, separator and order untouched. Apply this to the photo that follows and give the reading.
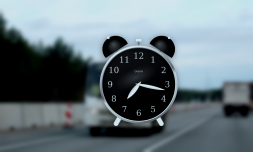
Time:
**7:17**
